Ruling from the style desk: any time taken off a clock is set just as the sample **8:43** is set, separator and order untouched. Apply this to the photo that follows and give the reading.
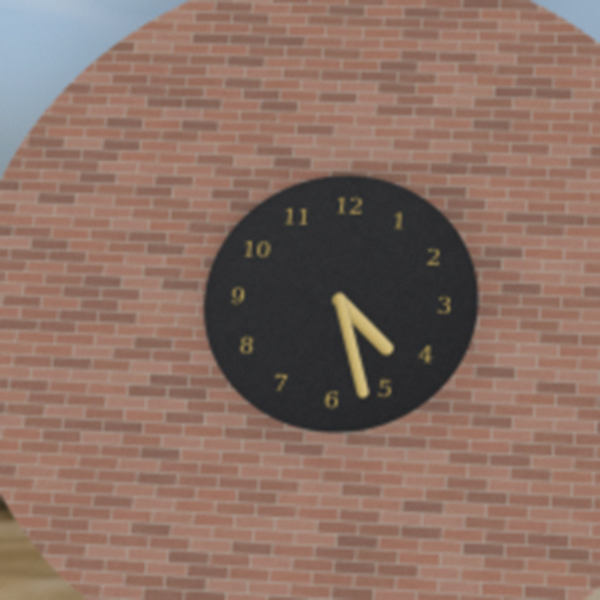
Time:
**4:27**
